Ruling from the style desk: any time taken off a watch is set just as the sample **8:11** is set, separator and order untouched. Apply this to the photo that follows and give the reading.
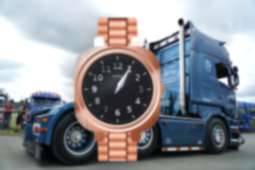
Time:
**1:05**
